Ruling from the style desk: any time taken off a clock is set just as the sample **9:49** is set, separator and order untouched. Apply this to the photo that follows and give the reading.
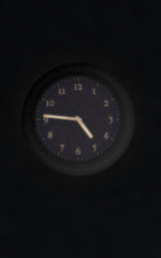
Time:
**4:46**
